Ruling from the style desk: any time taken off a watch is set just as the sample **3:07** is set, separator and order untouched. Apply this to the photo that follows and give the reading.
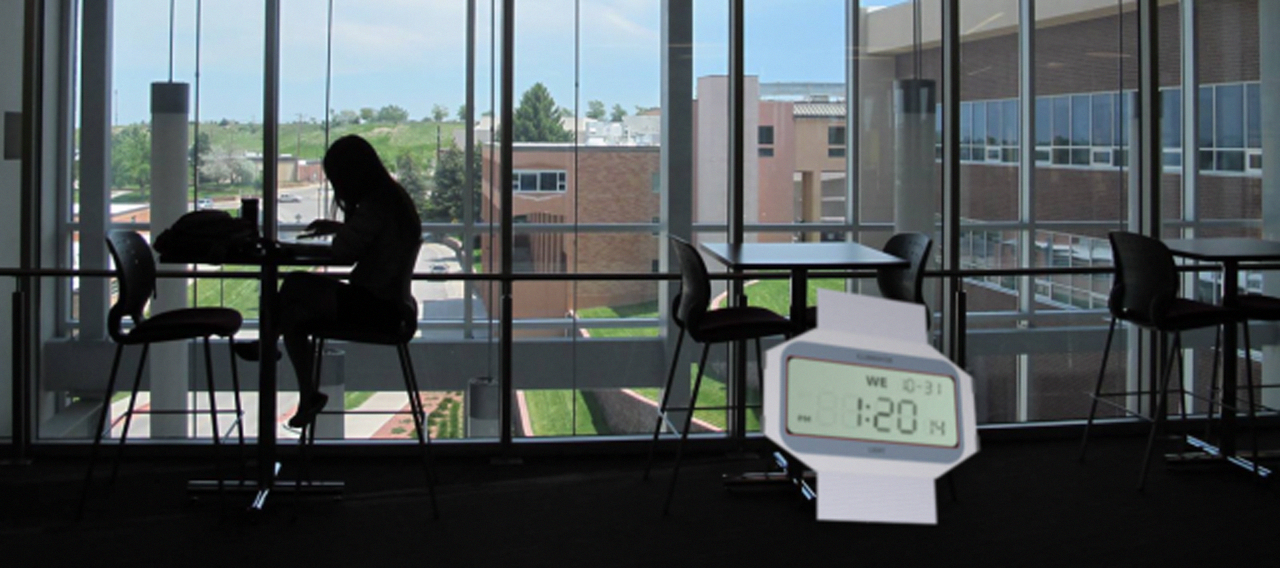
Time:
**1:20**
